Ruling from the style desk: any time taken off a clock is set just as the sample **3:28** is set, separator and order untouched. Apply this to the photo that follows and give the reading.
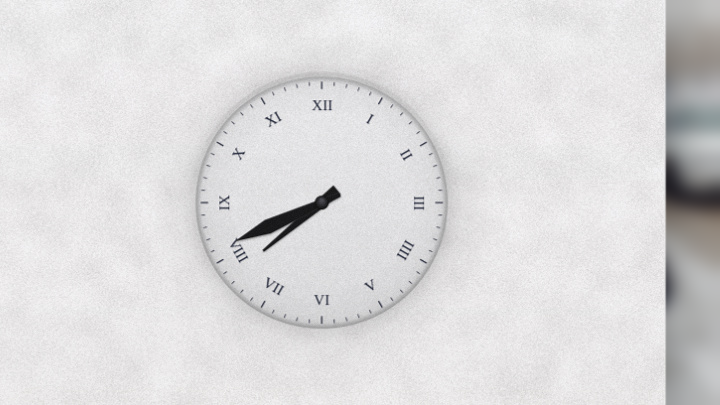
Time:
**7:41**
